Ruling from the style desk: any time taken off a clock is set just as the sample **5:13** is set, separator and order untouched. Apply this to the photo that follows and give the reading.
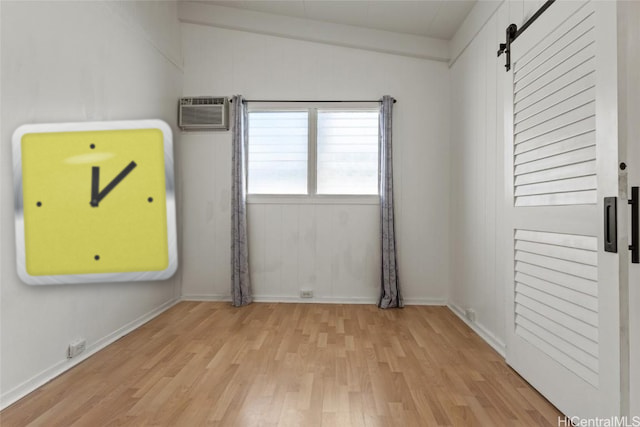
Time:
**12:08**
